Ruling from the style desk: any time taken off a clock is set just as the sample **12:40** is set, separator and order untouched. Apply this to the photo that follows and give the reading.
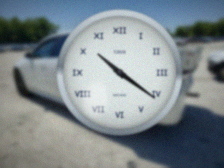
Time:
**10:21**
